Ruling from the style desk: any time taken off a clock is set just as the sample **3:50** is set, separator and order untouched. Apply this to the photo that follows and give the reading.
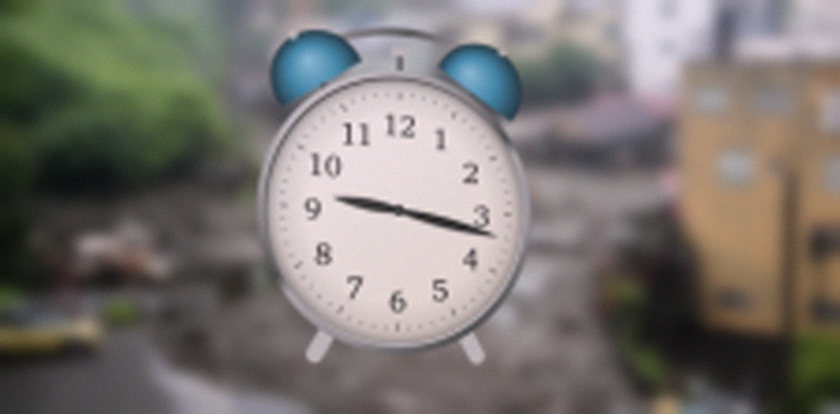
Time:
**9:17**
